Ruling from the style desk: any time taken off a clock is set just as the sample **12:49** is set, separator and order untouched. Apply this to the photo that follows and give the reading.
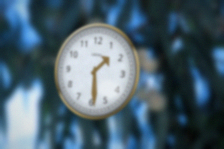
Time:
**1:29**
